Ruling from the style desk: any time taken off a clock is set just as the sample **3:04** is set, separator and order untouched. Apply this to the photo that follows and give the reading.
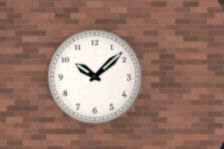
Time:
**10:08**
